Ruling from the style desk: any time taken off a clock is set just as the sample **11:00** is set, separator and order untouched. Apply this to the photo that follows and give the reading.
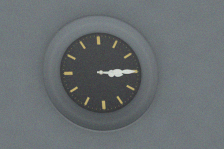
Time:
**3:15**
